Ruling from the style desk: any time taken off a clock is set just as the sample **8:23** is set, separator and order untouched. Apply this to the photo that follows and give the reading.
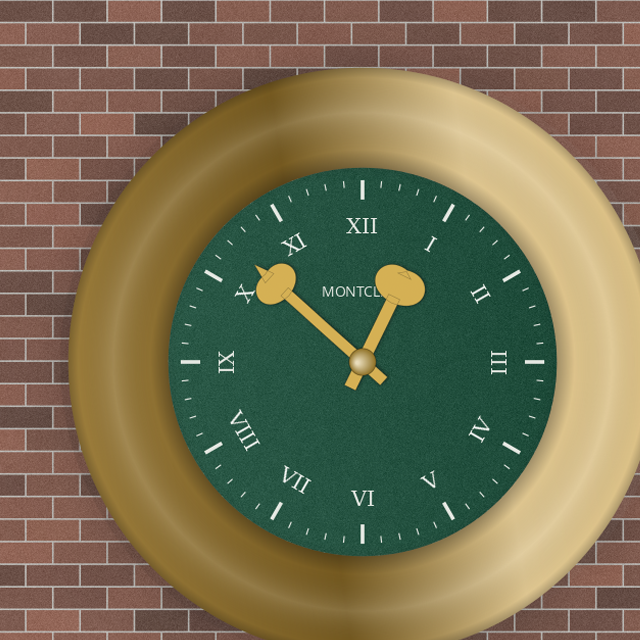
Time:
**12:52**
